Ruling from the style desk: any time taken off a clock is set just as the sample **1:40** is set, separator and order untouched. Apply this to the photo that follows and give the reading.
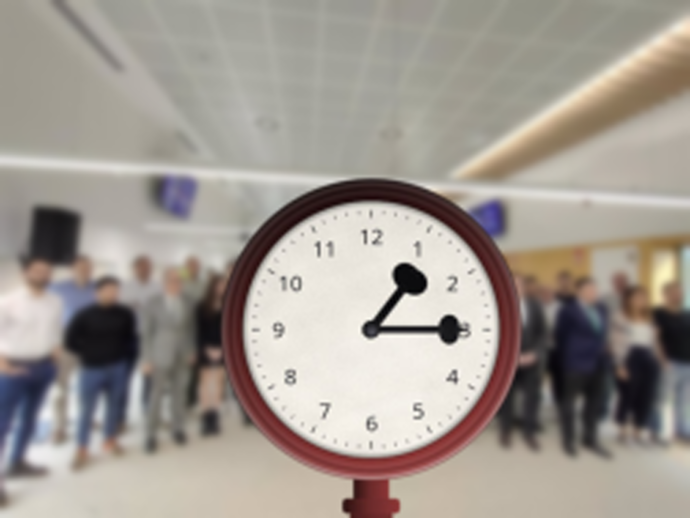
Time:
**1:15**
